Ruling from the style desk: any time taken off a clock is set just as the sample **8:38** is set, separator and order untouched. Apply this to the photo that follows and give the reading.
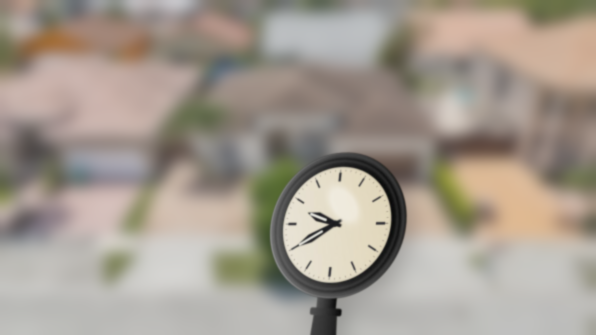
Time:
**9:40**
